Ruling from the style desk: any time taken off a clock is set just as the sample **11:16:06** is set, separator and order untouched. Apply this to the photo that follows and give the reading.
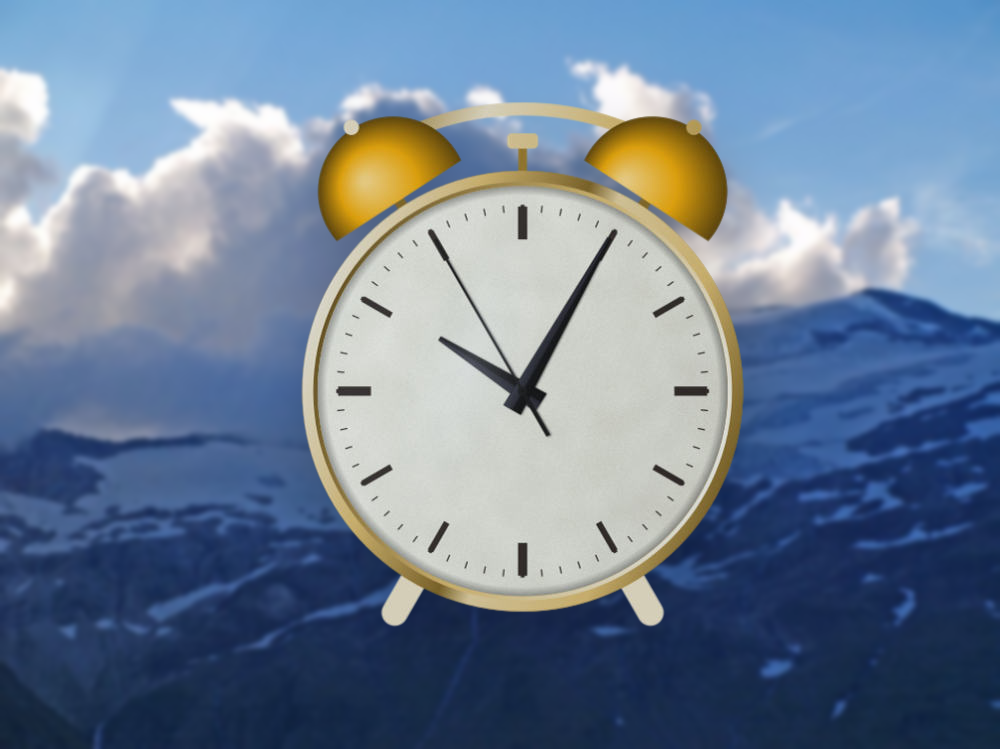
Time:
**10:04:55**
